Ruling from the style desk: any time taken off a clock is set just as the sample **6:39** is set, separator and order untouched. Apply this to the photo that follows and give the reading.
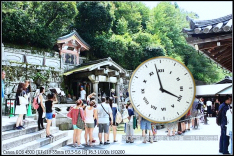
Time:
**3:58**
